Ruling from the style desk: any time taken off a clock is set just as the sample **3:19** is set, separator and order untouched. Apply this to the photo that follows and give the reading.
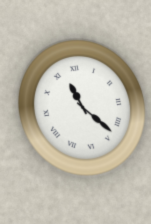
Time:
**11:23**
